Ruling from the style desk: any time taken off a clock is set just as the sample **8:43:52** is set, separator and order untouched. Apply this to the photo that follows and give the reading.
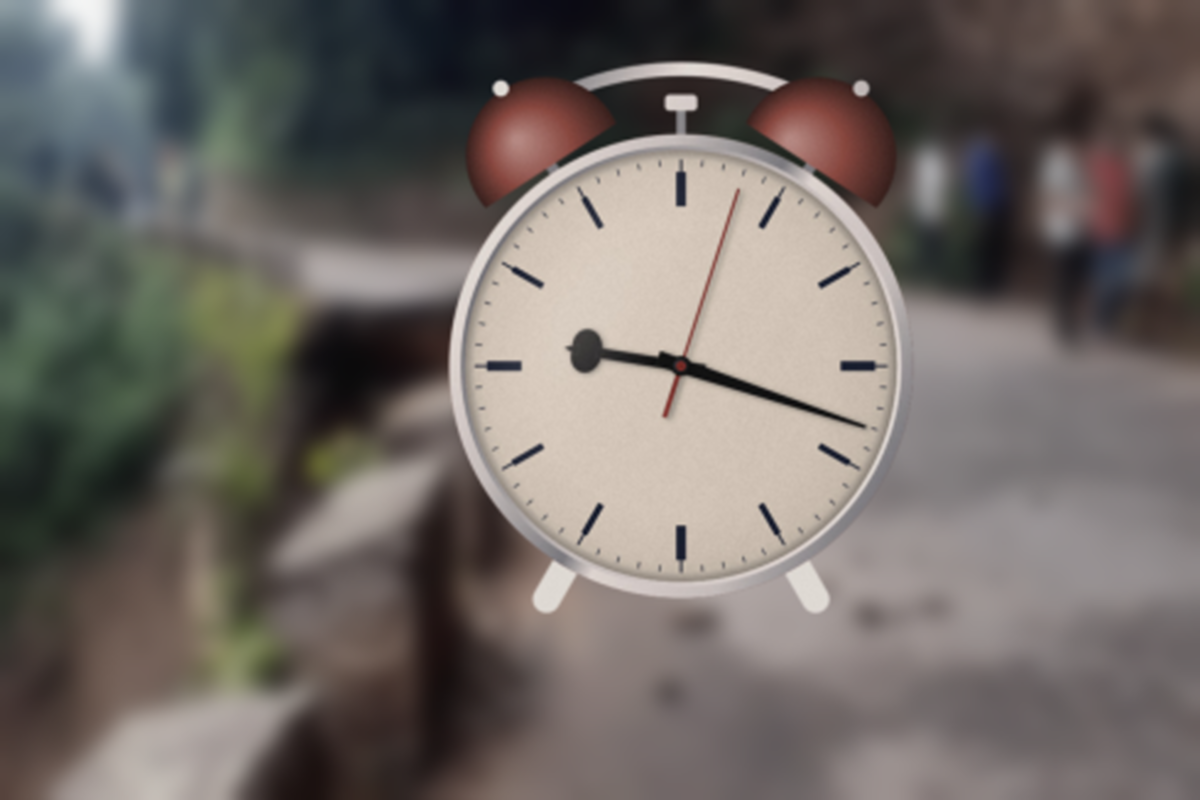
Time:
**9:18:03**
